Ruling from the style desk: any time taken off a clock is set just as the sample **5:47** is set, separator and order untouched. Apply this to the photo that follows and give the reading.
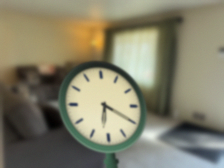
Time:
**6:20**
